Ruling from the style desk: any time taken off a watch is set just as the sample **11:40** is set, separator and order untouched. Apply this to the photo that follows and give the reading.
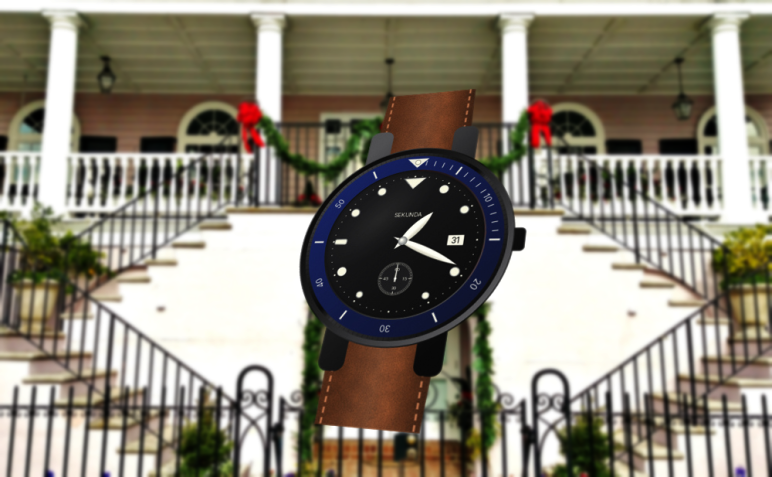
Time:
**1:19**
